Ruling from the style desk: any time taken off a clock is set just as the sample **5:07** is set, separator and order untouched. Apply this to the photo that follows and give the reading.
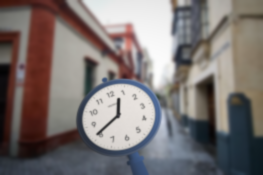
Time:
**12:41**
